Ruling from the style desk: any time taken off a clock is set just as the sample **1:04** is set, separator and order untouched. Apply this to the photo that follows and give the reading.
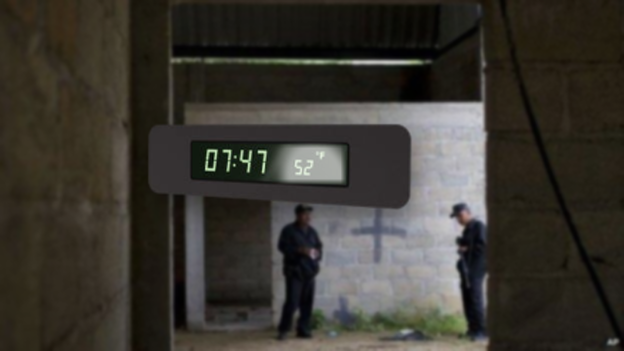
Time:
**7:47**
